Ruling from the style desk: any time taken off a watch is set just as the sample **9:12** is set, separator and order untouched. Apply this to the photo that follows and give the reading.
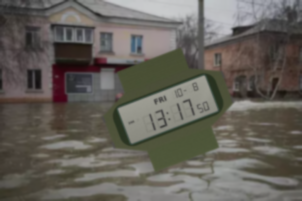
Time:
**13:17**
